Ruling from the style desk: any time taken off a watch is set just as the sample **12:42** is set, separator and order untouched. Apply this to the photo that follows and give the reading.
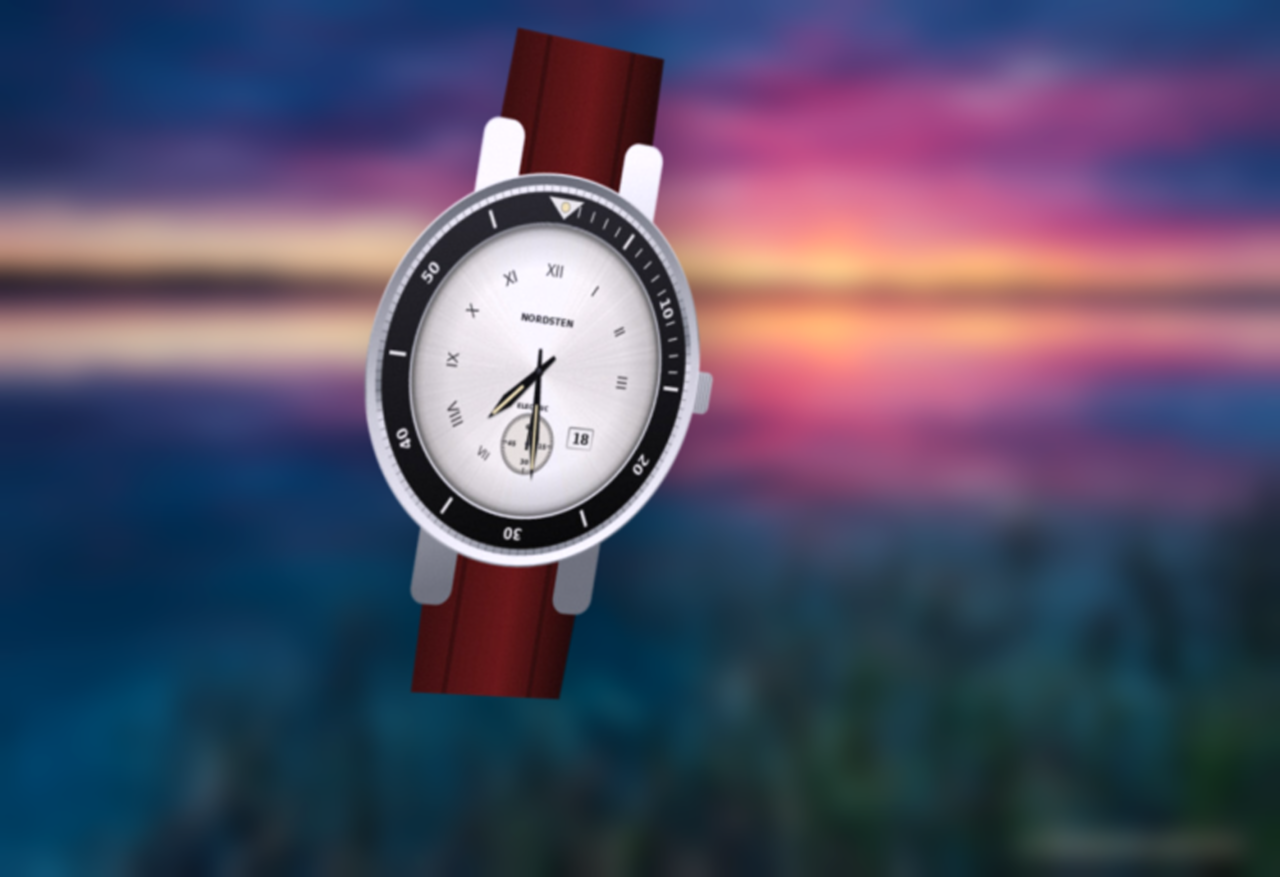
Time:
**7:29**
